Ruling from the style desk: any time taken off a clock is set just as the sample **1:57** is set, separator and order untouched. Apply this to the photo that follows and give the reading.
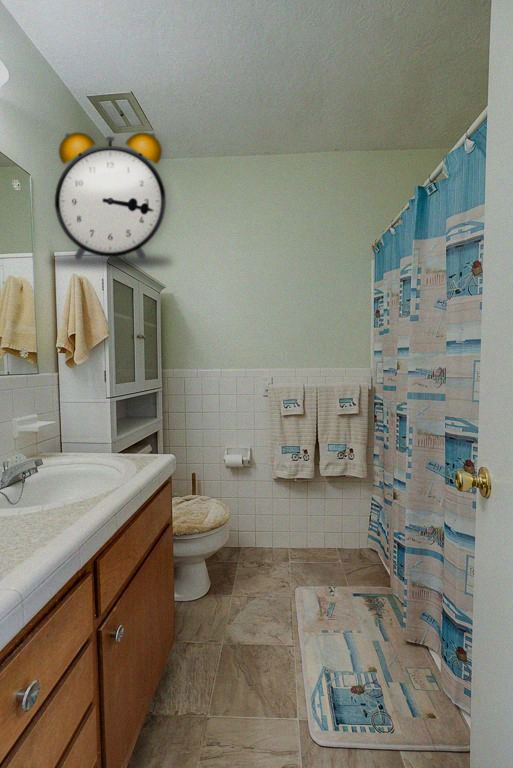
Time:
**3:17**
